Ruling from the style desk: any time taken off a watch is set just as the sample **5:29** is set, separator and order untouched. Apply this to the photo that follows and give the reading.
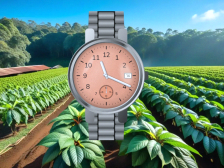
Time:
**11:19**
